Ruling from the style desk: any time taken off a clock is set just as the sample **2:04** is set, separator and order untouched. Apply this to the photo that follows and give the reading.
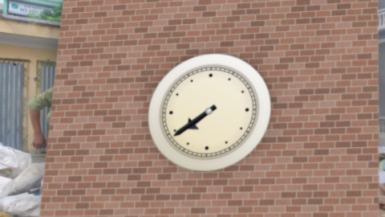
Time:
**7:39**
